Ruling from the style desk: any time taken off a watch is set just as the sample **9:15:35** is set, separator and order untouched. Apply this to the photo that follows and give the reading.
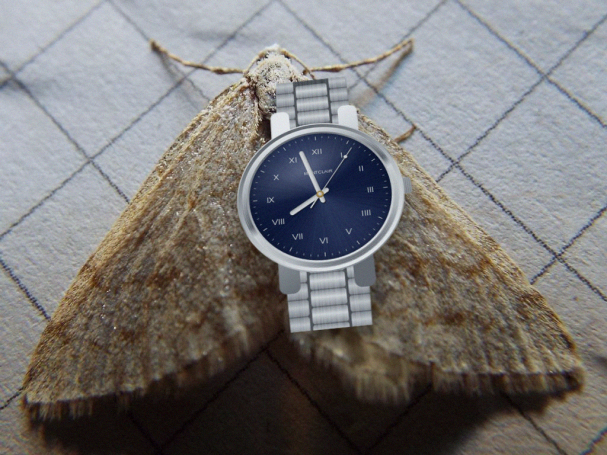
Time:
**7:57:06**
